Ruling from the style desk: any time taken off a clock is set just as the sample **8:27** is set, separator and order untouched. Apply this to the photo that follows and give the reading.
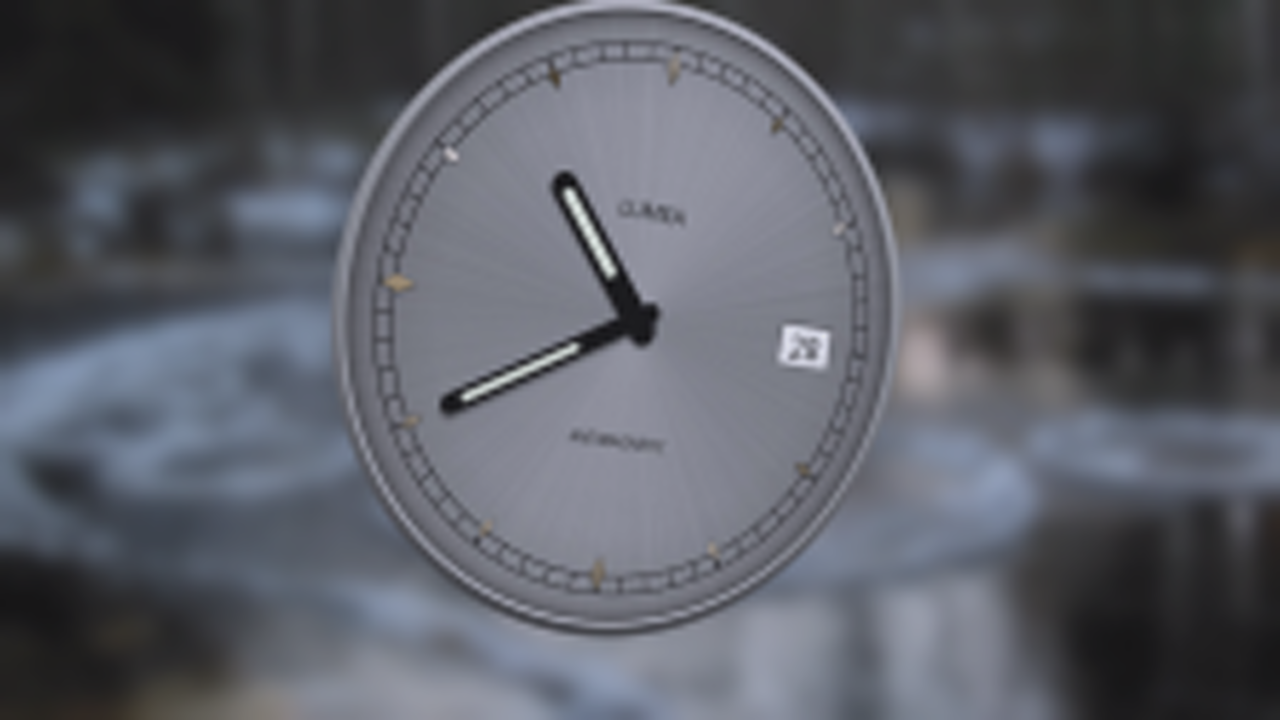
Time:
**10:40**
